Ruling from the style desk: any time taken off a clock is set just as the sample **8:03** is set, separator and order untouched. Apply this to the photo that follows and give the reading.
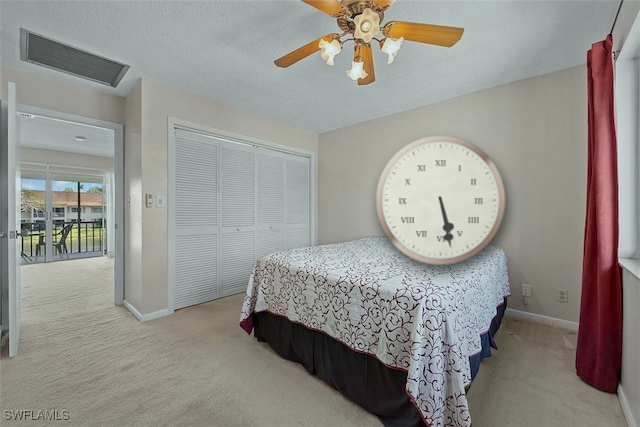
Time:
**5:28**
